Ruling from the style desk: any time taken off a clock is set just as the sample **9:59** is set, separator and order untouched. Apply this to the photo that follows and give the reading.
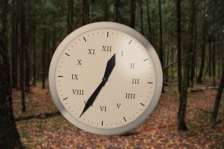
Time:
**12:35**
